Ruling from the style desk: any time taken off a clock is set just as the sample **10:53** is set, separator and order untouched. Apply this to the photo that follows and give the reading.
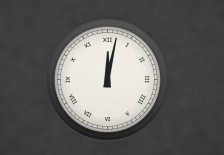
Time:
**12:02**
